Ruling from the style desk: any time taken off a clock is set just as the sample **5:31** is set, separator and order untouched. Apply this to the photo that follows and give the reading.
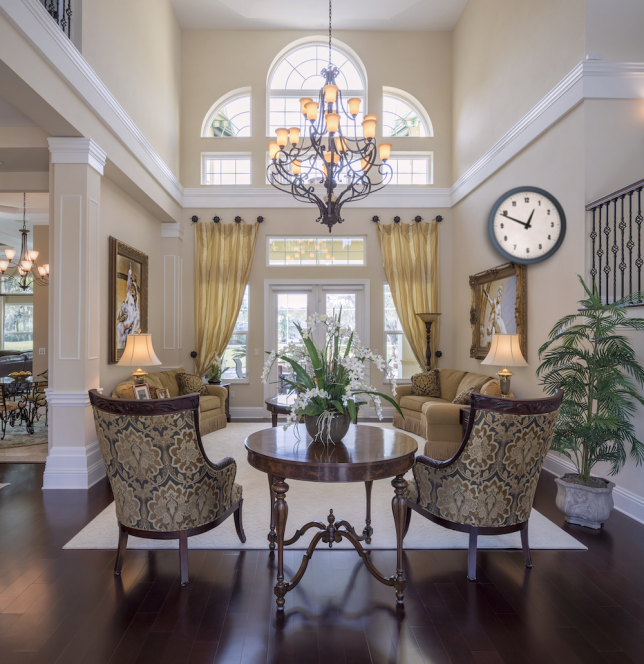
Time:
**12:49**
